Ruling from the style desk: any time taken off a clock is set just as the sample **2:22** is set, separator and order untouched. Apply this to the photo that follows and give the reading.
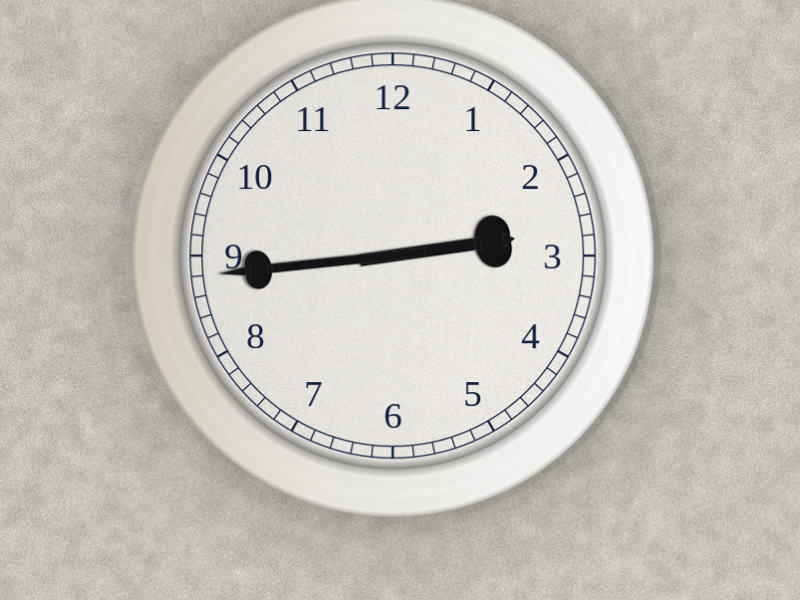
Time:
**2:44**
